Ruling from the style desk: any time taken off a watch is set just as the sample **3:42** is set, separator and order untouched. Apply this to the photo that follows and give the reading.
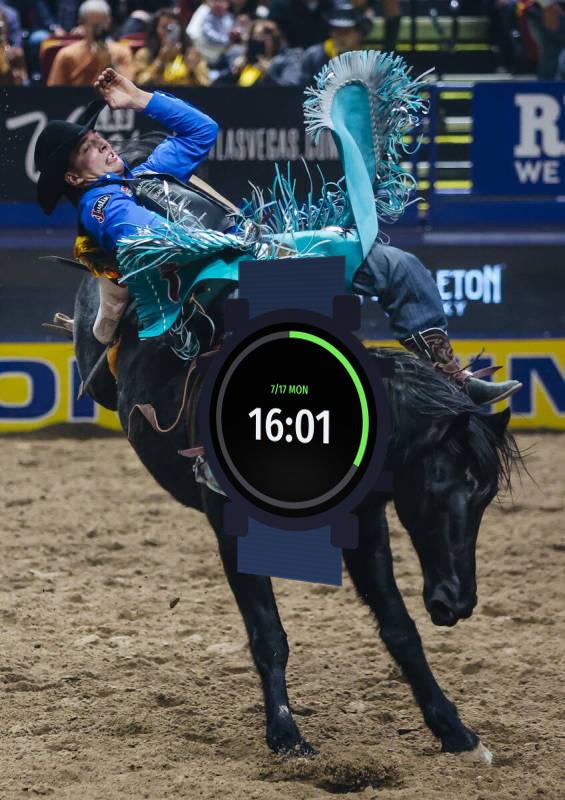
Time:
**16:01**
